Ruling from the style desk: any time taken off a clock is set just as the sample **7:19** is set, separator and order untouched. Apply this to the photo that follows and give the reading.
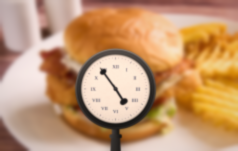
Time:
**4:54**
